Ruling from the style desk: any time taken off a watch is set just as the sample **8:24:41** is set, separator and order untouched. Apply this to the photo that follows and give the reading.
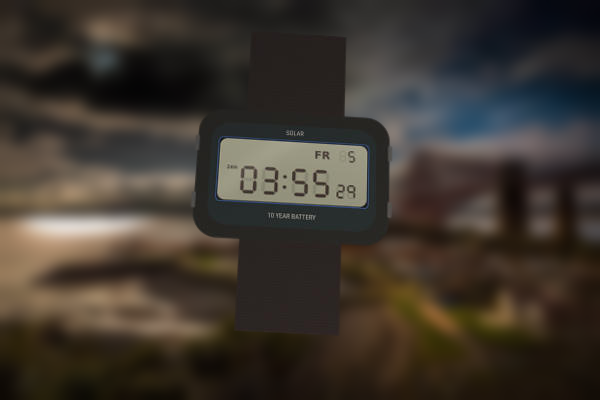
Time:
**3:55:29**
